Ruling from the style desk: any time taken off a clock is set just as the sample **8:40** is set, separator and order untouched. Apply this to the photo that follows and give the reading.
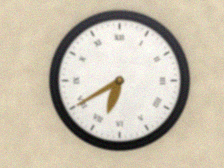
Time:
**6:40**
